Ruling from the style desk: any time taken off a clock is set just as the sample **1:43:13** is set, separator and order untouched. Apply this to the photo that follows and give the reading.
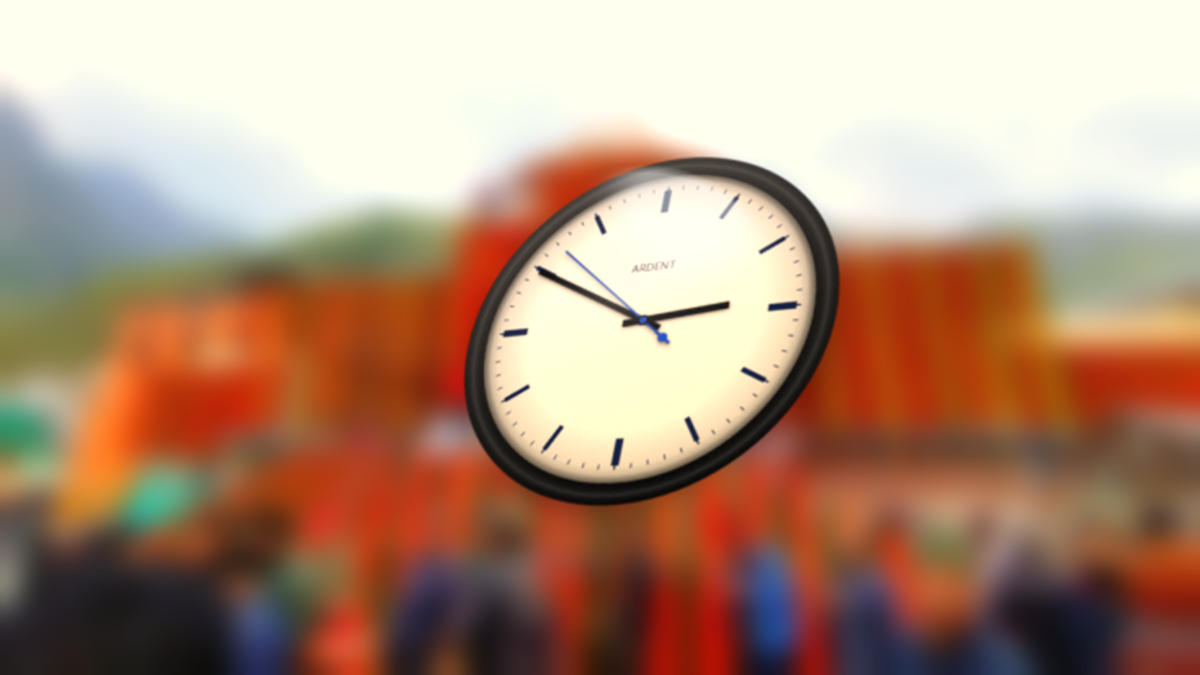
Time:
**2:49:52**
